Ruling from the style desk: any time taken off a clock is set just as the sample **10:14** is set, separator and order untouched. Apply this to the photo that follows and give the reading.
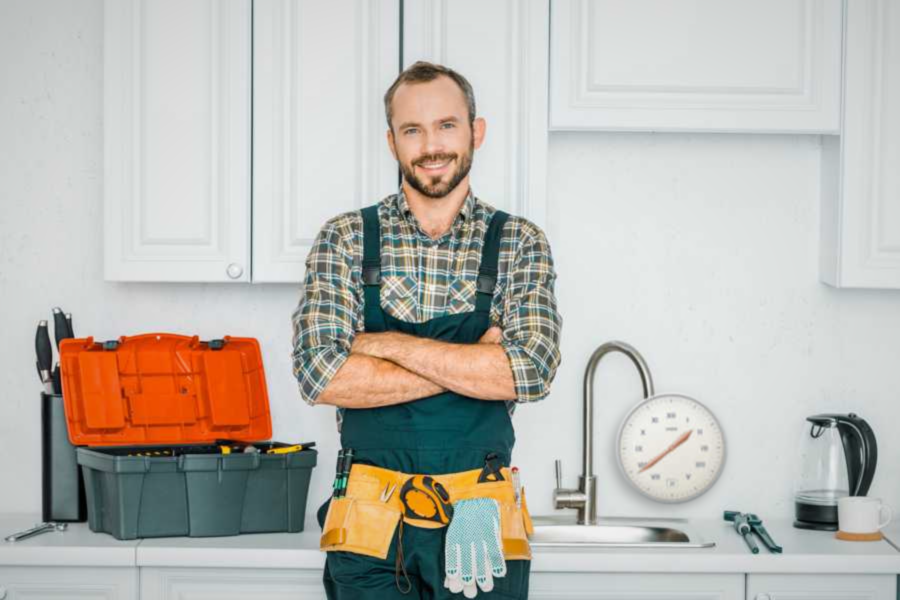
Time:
**1:39**
